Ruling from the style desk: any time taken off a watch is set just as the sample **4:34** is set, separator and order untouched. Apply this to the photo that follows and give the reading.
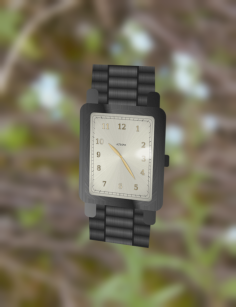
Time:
**10:24**
